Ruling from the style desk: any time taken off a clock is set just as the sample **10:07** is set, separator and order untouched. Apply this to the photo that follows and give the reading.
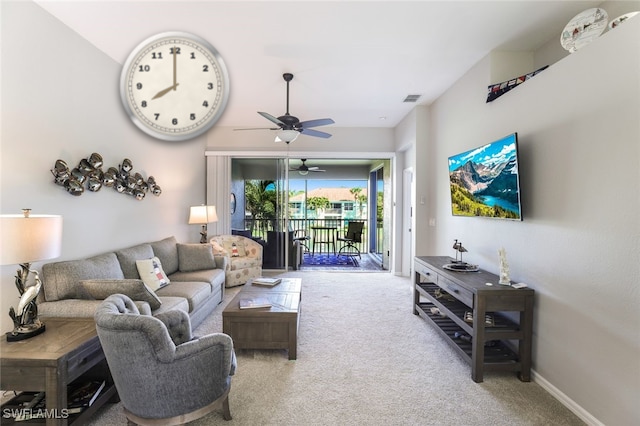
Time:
**8:00**
